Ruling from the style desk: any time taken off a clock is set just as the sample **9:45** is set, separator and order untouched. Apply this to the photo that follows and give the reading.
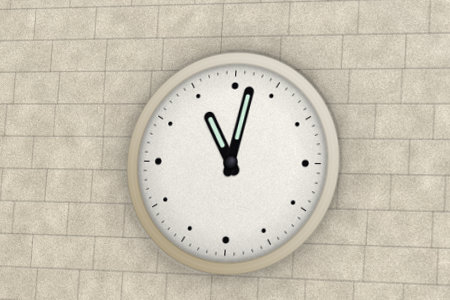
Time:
**11:02**
